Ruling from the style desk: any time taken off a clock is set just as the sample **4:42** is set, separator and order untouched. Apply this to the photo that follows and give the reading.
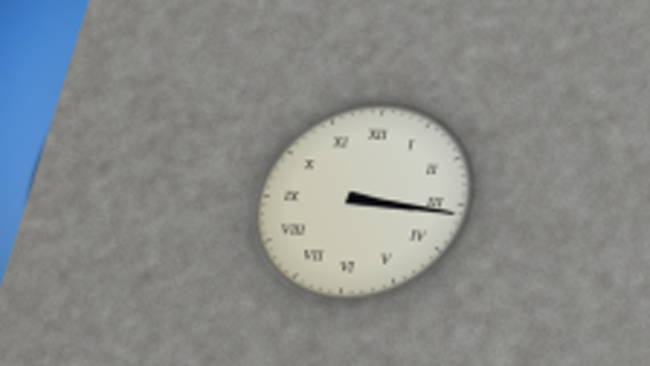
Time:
**3:16**
